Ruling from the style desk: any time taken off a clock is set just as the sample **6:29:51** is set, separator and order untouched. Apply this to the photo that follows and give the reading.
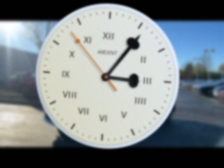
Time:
**3:05:53**
